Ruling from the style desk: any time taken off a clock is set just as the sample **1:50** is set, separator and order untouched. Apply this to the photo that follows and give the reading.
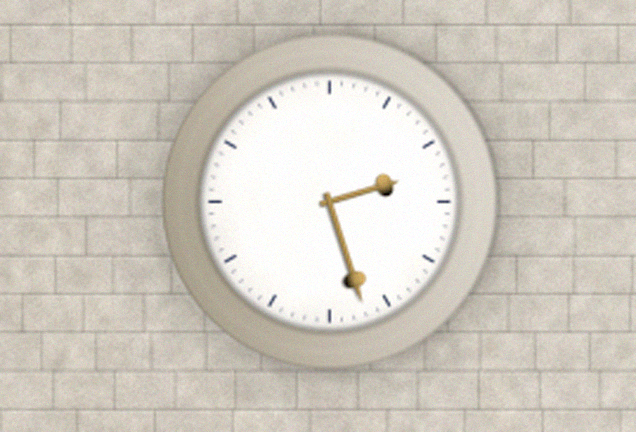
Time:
**2:27**
